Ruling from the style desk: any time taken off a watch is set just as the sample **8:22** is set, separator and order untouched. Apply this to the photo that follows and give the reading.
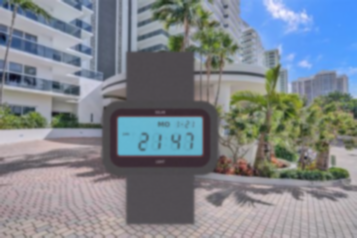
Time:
**21:47**
